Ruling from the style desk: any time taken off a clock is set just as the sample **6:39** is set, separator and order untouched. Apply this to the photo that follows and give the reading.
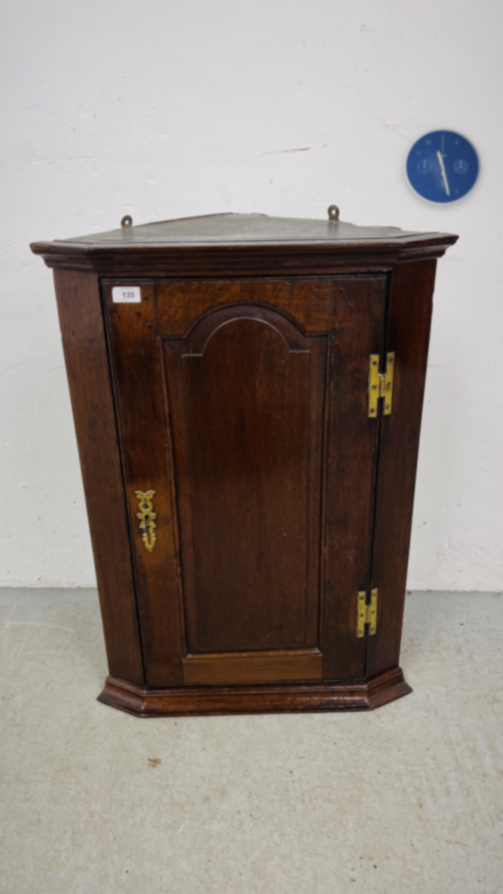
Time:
**11:28**
